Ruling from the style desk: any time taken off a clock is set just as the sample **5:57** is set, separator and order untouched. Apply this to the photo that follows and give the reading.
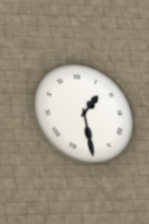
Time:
**1:30**
